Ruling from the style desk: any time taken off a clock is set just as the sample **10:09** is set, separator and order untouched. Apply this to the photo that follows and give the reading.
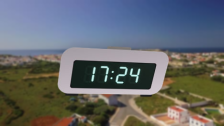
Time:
**17:24**
